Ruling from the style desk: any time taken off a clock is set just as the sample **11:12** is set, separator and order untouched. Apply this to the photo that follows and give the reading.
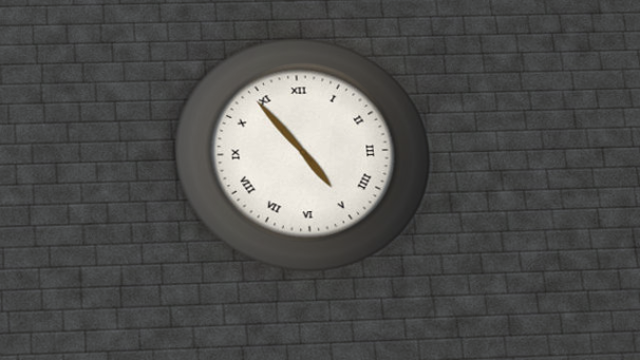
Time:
**4:54**
